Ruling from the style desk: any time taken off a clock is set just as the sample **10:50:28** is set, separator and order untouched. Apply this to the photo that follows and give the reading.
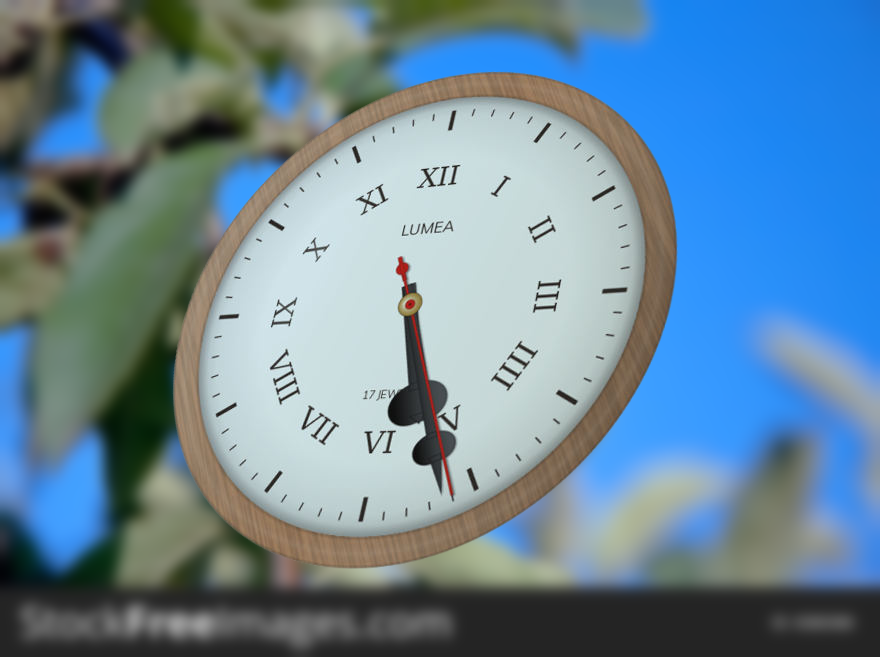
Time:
**5:26:26**
